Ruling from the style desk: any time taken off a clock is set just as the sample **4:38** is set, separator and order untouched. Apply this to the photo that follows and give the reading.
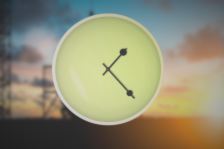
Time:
**1:23**
